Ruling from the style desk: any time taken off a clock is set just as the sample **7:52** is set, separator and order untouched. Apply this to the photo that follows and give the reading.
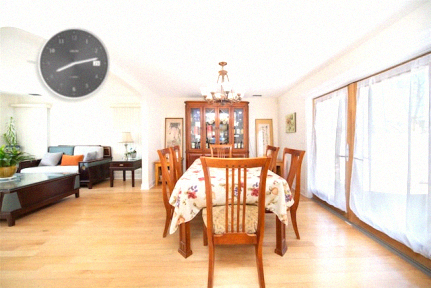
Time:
**8:13**
